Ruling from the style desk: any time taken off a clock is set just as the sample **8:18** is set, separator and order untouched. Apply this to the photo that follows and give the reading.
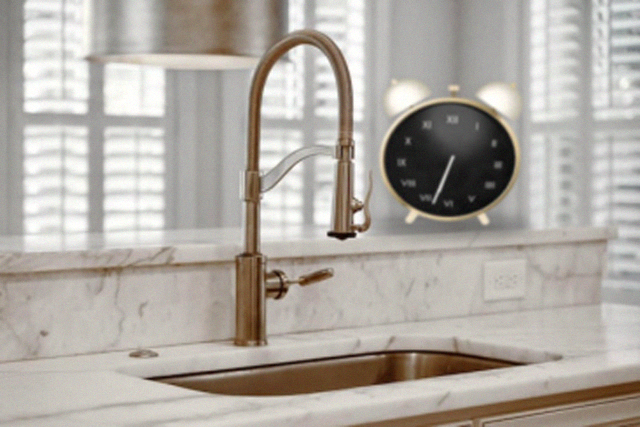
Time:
**6:33**
